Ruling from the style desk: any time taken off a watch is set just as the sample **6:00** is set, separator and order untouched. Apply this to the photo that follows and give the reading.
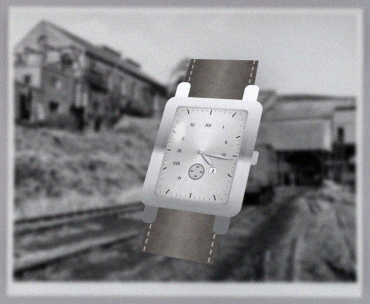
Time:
**4:16**
